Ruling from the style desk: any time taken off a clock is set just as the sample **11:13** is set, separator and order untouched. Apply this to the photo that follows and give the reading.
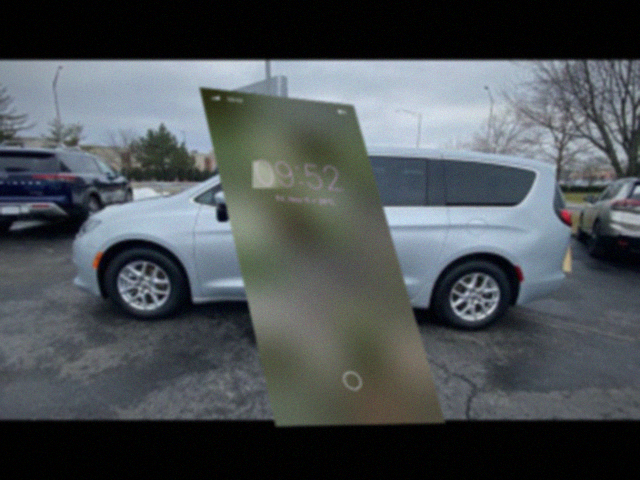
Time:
**9:52**
